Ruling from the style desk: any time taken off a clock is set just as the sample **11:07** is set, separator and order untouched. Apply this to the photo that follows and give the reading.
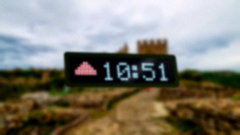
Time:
**10:51**
